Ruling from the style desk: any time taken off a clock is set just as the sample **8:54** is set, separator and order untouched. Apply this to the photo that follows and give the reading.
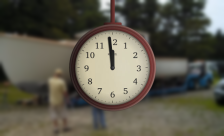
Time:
**11:59**
